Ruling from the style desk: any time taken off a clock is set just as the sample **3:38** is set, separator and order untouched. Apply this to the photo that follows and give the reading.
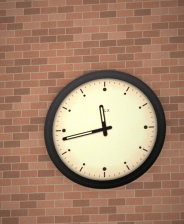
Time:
**11:43**
